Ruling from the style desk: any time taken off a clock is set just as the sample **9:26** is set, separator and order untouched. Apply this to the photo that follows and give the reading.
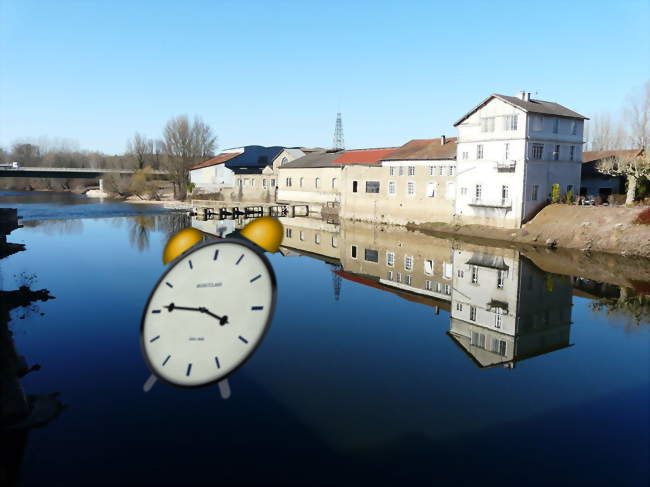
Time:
**3:46**
